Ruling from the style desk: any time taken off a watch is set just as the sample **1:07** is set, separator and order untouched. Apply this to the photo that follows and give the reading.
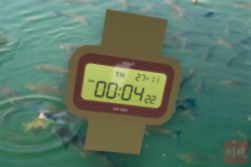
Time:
**0:04**
